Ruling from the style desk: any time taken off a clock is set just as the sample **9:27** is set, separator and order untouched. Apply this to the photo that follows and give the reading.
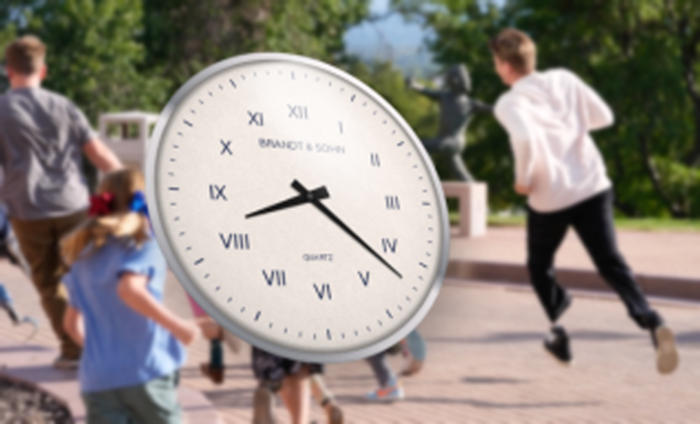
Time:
**8:22**
